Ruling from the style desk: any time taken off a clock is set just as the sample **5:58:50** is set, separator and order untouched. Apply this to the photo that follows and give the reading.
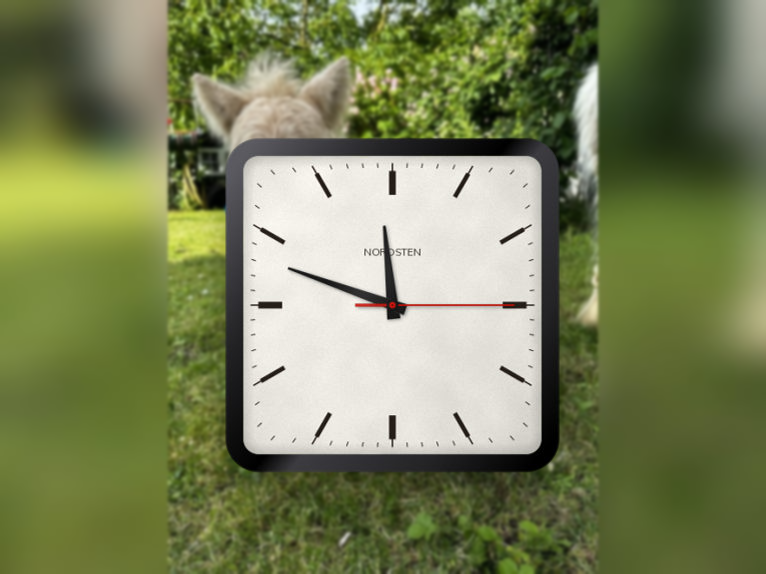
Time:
**11:48:15**
